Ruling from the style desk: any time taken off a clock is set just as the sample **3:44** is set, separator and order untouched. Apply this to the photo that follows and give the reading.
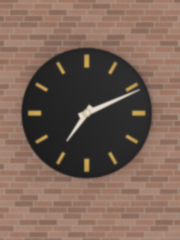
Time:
**7:11**
